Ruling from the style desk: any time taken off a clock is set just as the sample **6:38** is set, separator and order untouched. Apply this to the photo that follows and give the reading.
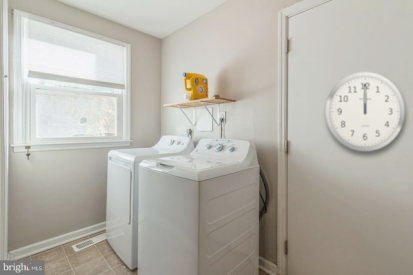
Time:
**12:00**
